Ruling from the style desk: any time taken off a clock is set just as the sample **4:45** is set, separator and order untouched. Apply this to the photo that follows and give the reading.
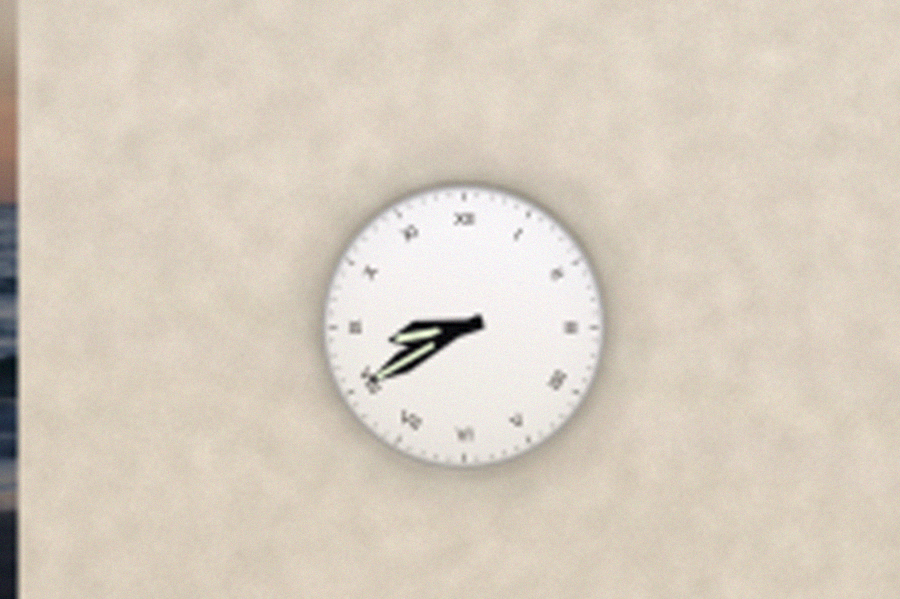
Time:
**8:40**
